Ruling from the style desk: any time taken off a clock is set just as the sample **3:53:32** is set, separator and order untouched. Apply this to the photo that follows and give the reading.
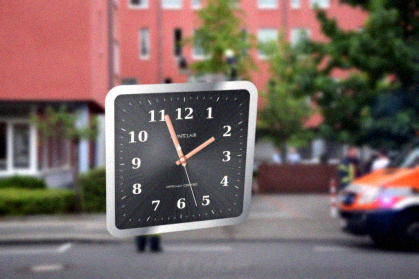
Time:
**1:56:27**
